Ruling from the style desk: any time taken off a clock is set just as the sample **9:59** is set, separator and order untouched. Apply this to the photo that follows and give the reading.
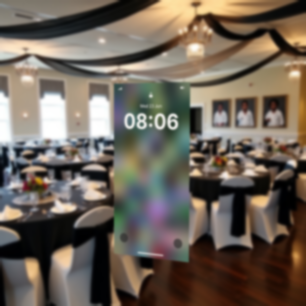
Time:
**8:06**
